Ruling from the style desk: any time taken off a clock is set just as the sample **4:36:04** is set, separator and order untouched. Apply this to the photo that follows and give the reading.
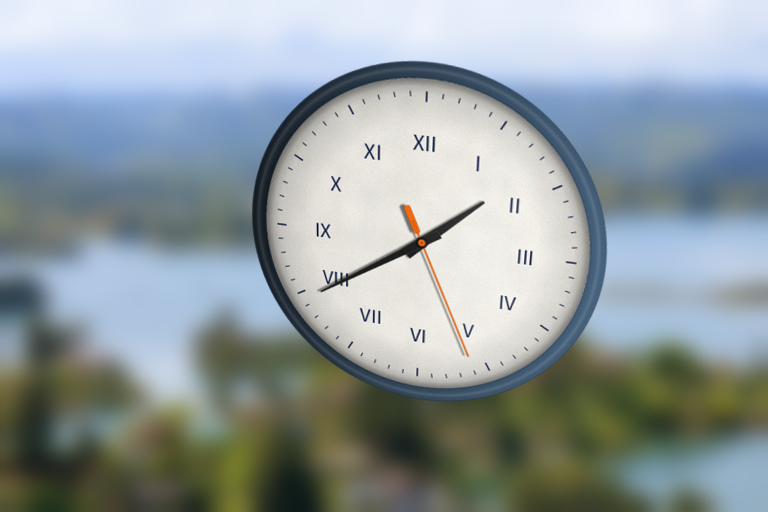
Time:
**1:39:26**
